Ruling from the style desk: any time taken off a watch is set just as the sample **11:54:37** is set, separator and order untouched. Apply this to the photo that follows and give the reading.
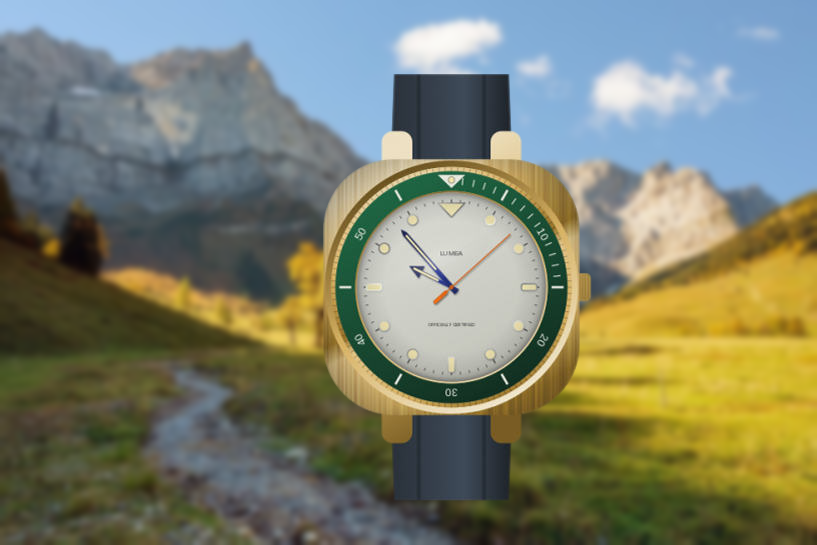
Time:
**9:53:08**
